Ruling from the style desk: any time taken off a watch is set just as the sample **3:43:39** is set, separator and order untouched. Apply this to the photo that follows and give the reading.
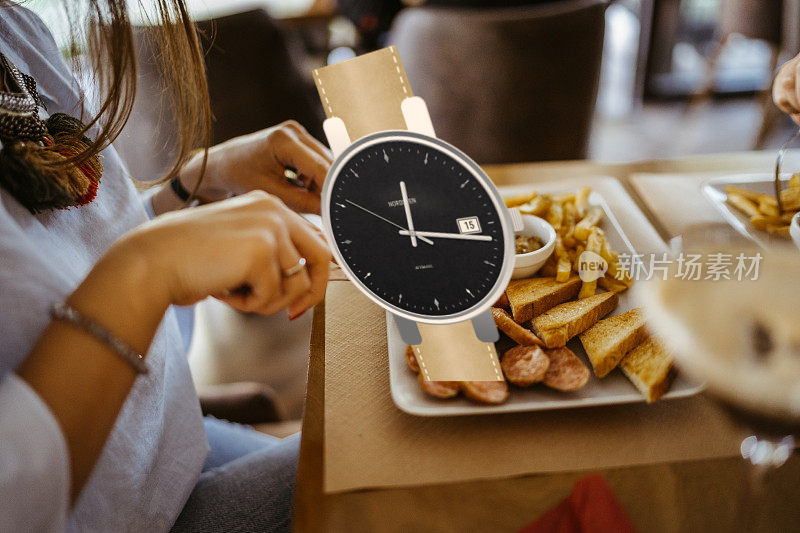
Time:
**12:16:51**
